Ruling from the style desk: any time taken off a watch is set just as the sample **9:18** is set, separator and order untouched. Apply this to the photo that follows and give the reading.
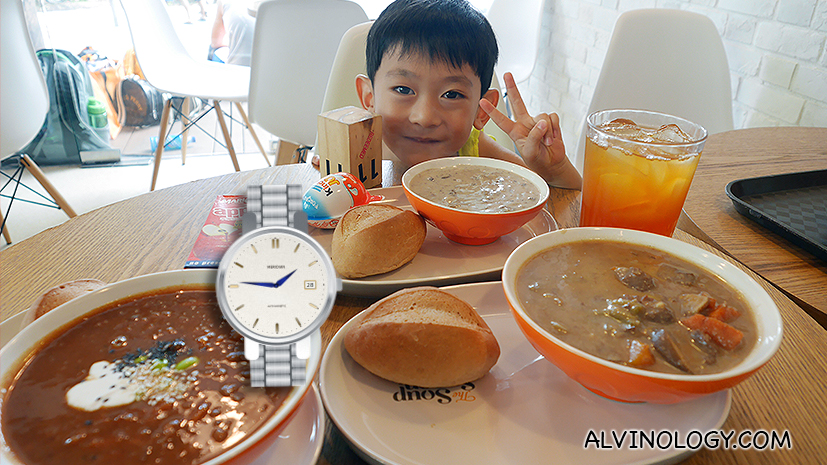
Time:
**1:46**
